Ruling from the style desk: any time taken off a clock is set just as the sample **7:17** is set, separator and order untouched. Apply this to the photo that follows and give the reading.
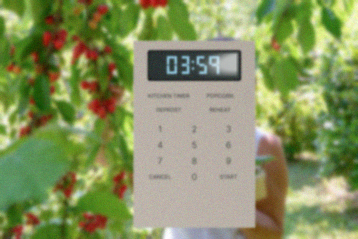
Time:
**3:59**
